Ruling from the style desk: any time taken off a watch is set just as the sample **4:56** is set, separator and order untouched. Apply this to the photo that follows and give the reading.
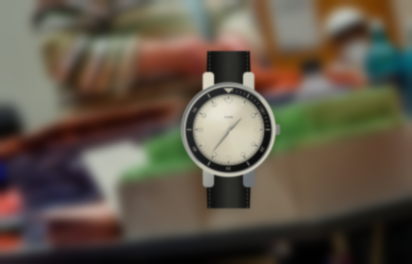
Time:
**1:36**
